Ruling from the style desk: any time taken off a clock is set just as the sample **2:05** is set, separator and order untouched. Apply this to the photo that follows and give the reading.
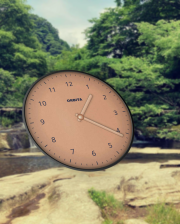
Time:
**1:21**
